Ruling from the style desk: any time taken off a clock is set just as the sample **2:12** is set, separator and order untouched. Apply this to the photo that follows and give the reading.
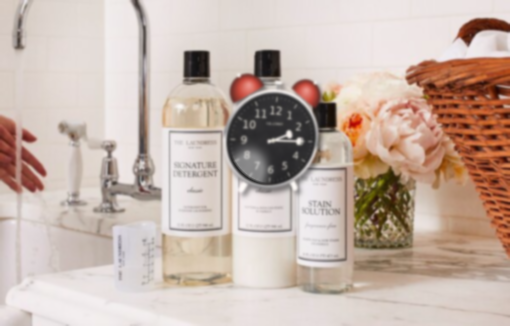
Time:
**2:15**
